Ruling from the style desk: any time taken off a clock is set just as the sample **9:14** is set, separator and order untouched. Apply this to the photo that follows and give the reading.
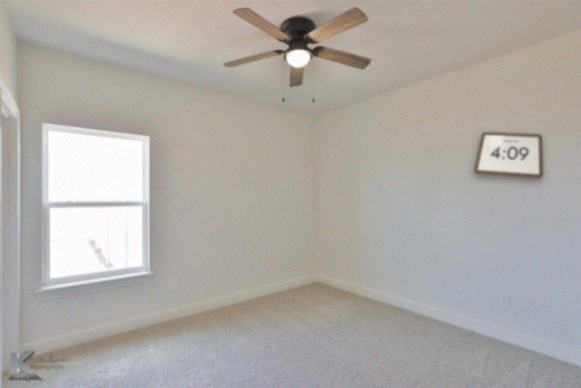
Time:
**4:09**
